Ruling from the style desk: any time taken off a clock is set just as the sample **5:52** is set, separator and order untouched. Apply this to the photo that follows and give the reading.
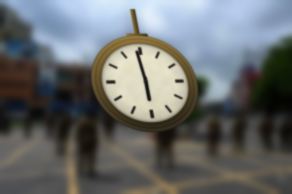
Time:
**5:59**
